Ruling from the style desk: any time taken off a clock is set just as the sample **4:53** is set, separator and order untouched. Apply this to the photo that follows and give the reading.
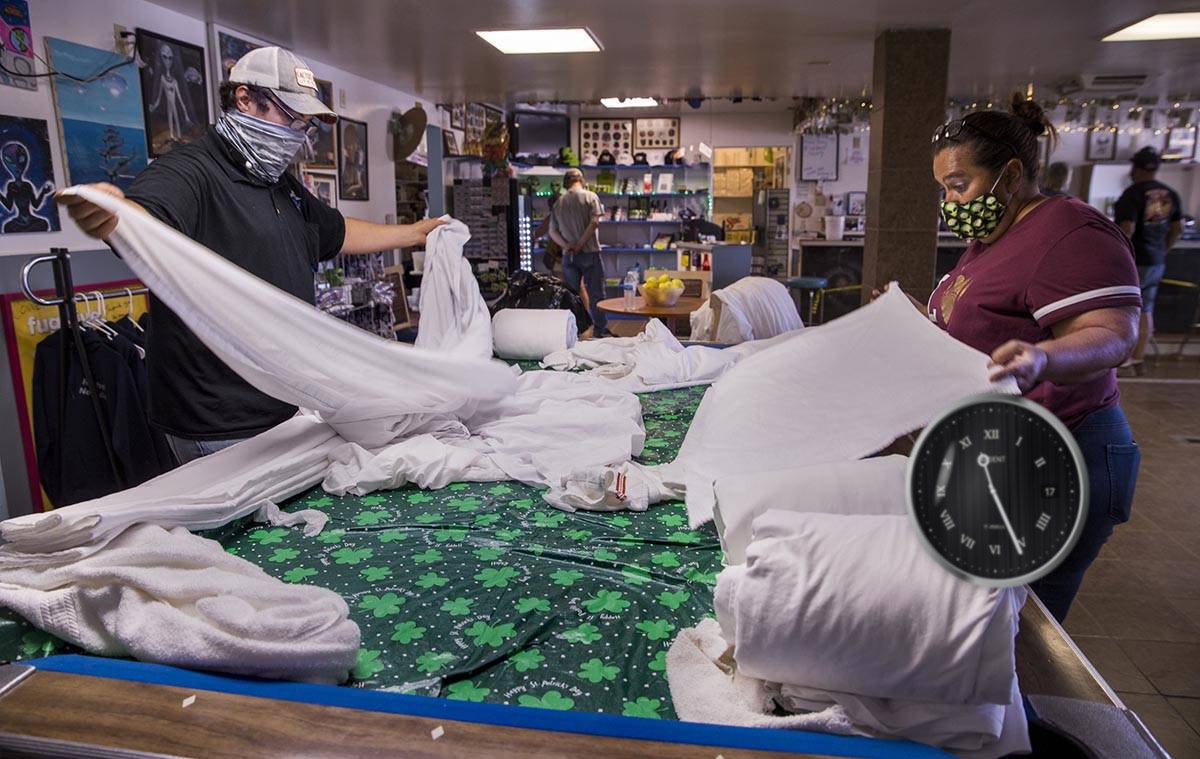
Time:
**11:26**
